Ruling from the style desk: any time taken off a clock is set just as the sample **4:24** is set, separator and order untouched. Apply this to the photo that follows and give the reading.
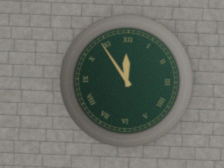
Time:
**11:54**
